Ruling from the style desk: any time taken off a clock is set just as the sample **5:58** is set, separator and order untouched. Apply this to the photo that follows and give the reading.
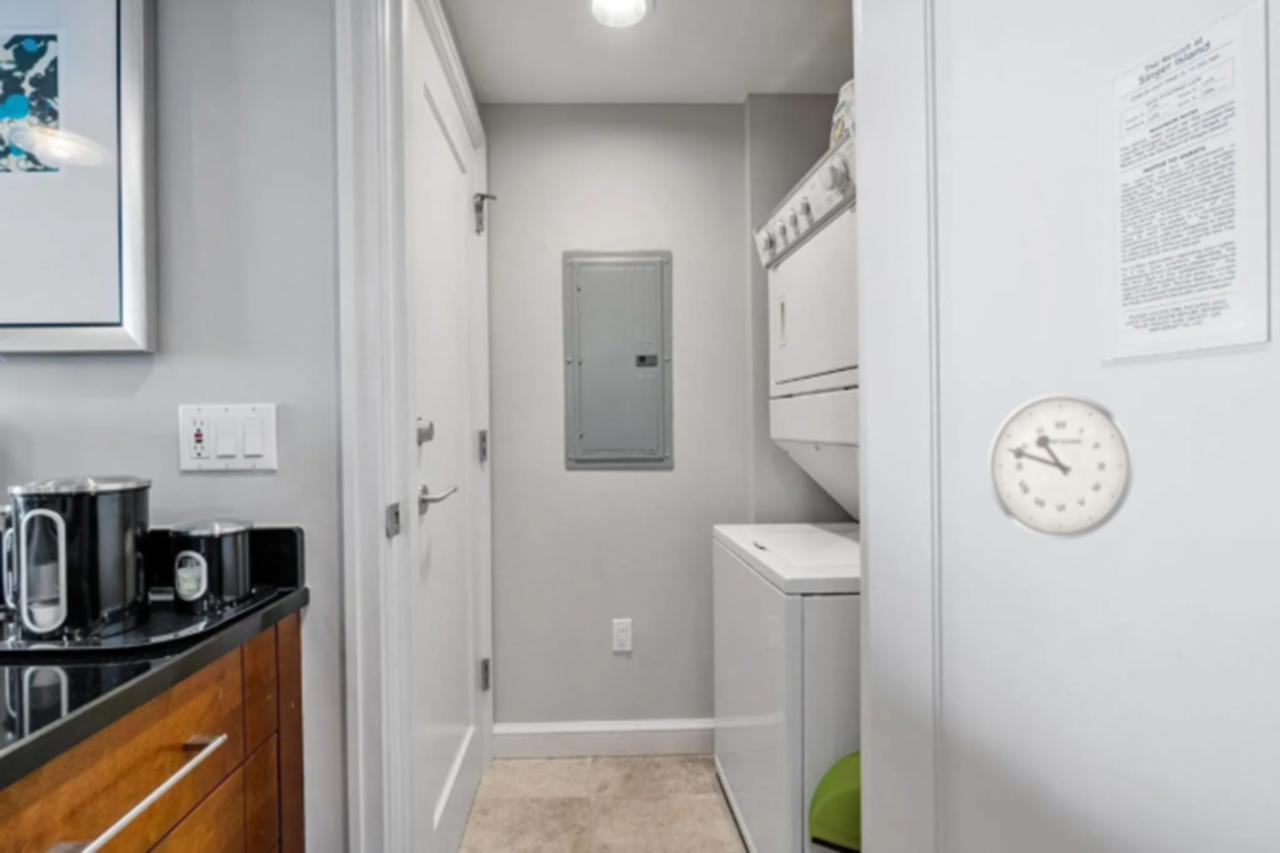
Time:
**10:48**
